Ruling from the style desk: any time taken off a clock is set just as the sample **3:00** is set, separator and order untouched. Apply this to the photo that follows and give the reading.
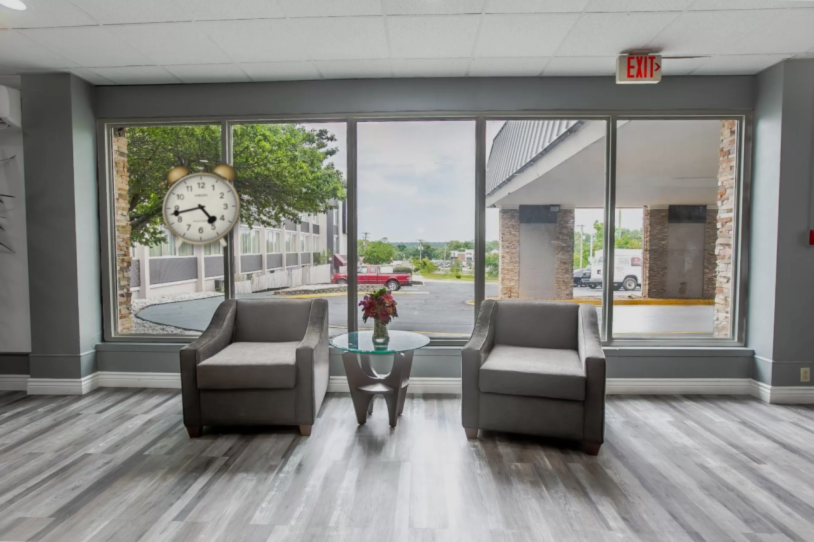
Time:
**4:43**
